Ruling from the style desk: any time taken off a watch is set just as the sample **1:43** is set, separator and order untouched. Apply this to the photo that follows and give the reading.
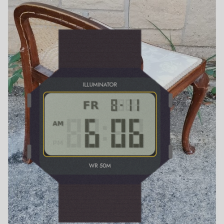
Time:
**6:06**
